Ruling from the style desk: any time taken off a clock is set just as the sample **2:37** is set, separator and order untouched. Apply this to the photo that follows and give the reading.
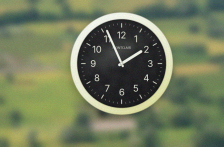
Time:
**1:56**
